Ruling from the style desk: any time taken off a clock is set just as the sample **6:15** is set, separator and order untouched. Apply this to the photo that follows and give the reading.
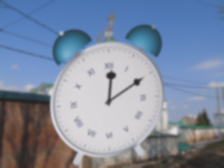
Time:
**12:10**
